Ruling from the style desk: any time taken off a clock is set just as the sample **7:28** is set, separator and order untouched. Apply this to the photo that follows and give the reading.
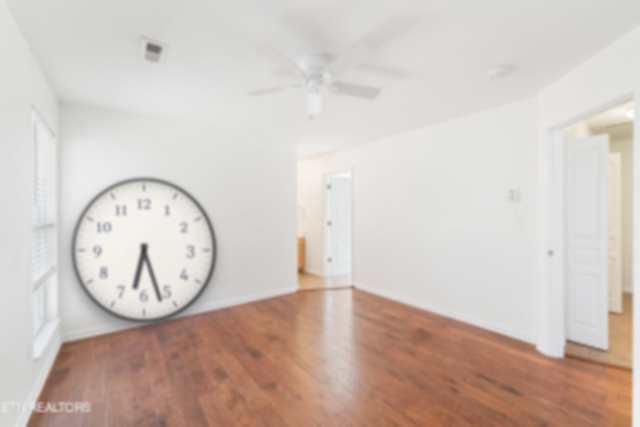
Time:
**6:27**
